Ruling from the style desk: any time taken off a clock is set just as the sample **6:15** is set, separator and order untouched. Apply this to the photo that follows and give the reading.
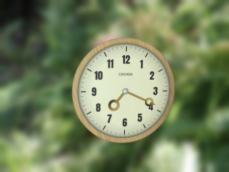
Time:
**7:19**
